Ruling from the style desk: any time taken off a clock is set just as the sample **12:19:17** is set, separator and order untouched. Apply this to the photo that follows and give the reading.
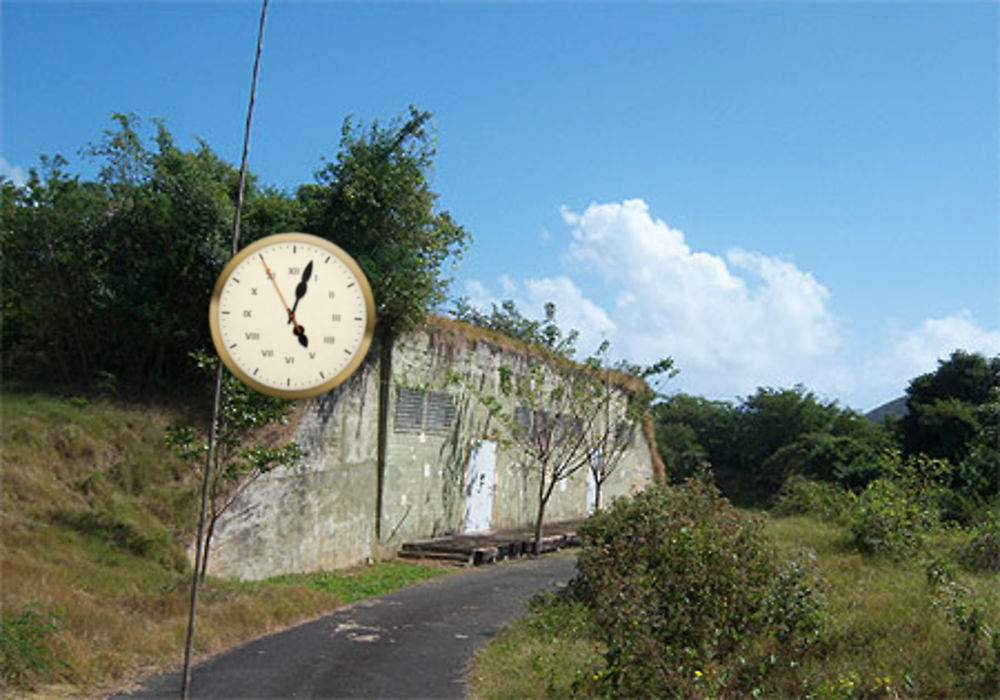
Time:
**5:02:55**
